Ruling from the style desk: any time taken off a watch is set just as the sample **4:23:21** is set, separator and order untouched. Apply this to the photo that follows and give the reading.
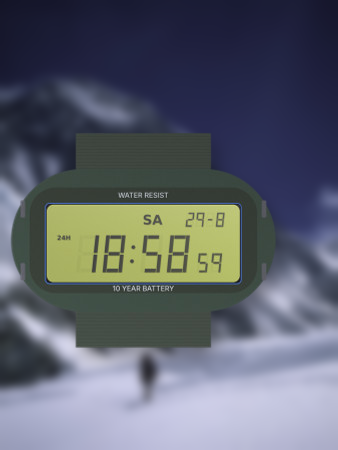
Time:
**18:58:59**
